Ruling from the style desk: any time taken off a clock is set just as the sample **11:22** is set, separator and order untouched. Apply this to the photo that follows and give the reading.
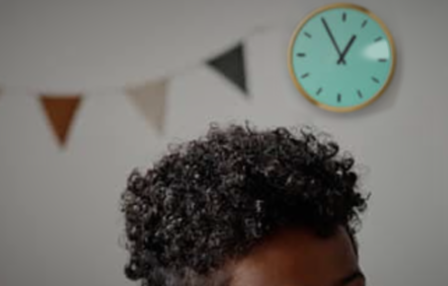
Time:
**12:55**
